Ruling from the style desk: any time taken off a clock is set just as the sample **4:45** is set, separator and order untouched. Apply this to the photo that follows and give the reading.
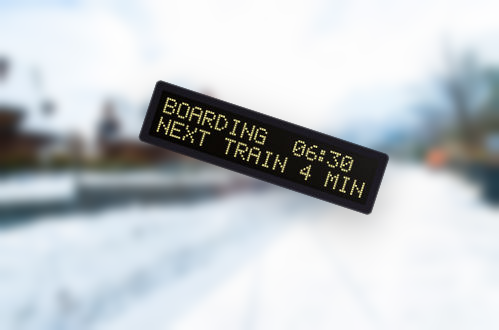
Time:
**6:30**
